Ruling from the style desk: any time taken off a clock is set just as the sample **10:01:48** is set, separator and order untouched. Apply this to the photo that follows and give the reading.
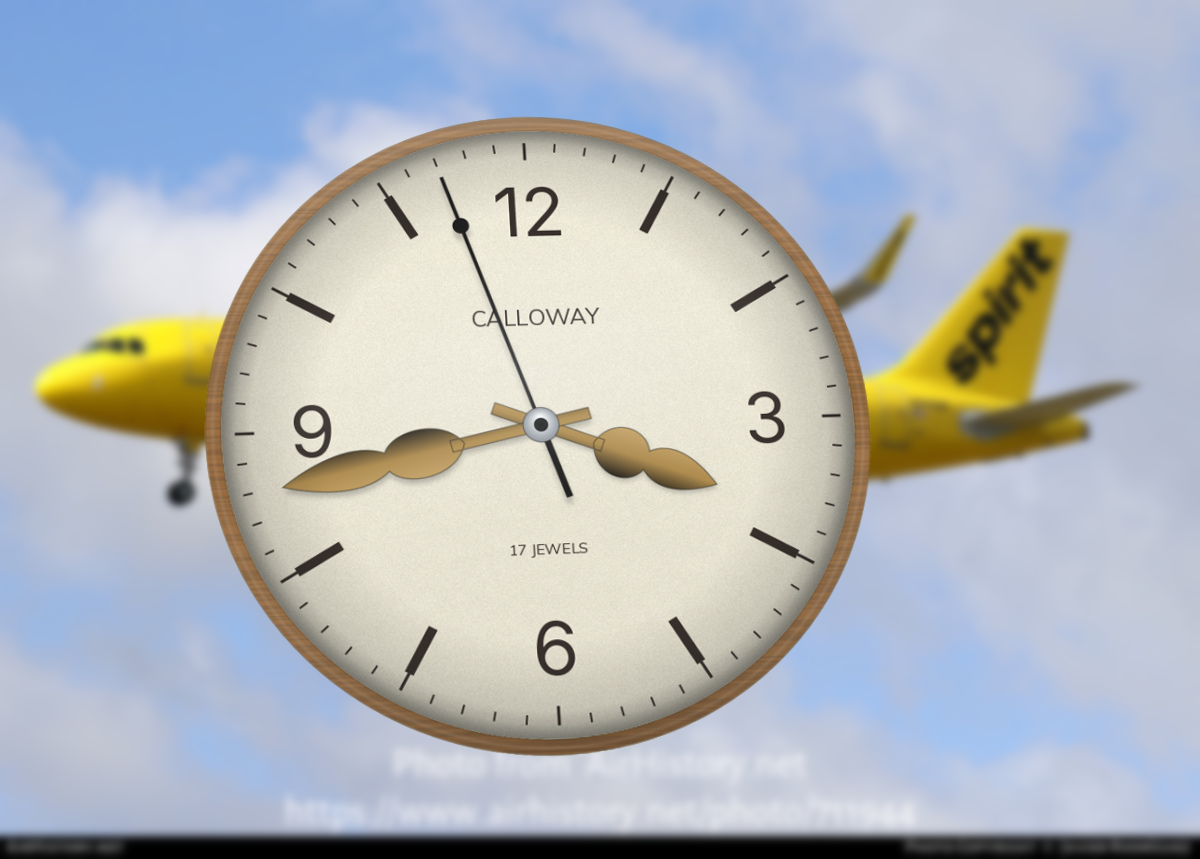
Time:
**3:42:57**
